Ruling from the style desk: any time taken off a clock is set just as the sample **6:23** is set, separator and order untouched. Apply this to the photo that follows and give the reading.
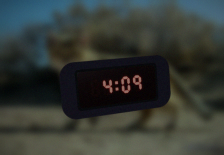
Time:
**4:09**
